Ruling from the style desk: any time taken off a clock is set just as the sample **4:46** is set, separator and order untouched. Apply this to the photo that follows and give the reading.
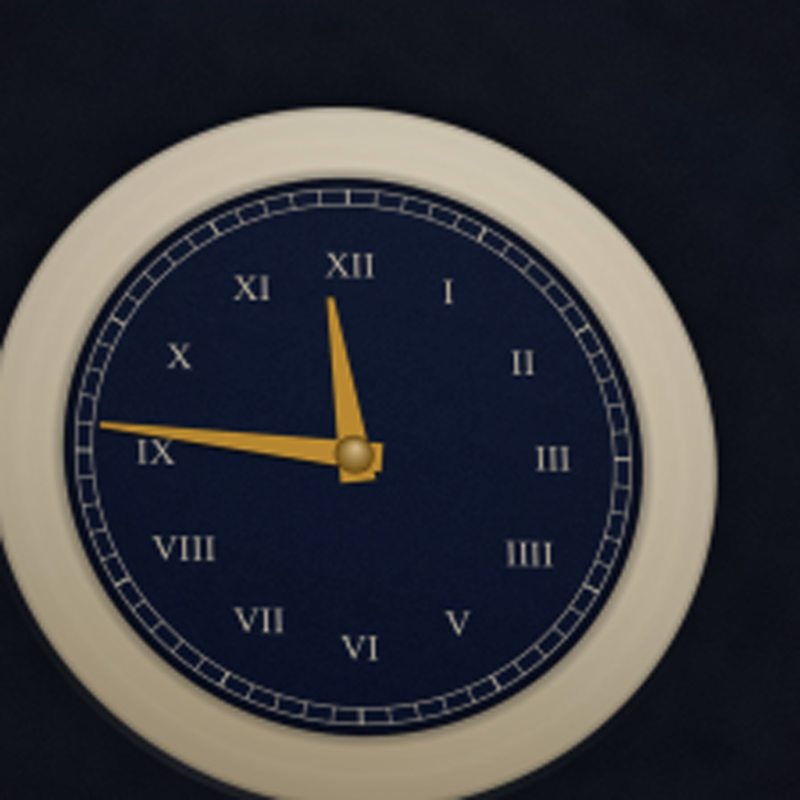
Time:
**11:46**
